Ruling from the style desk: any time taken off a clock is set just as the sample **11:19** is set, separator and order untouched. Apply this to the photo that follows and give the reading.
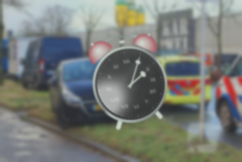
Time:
**2:05**
